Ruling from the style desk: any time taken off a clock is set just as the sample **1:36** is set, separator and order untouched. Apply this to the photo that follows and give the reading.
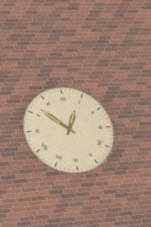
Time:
**12:52**
